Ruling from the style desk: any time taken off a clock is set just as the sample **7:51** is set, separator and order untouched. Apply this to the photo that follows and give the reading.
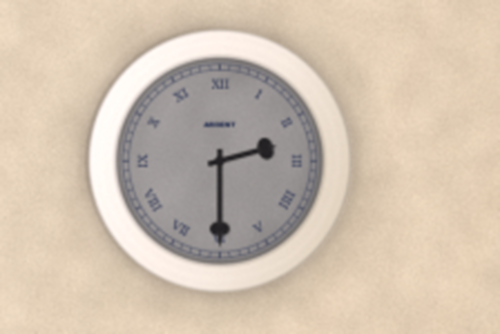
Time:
**2:30**
